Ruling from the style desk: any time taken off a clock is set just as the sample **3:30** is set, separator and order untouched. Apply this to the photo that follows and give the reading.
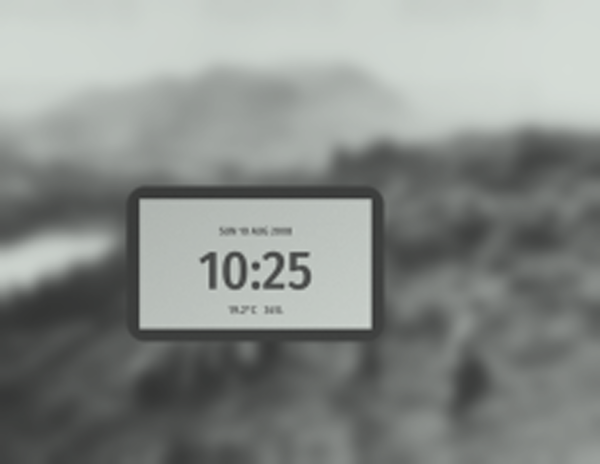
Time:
**10:25**
